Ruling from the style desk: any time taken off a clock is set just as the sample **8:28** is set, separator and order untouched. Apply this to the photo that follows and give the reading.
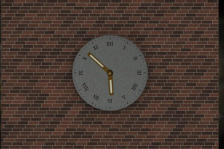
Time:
**5:52**
